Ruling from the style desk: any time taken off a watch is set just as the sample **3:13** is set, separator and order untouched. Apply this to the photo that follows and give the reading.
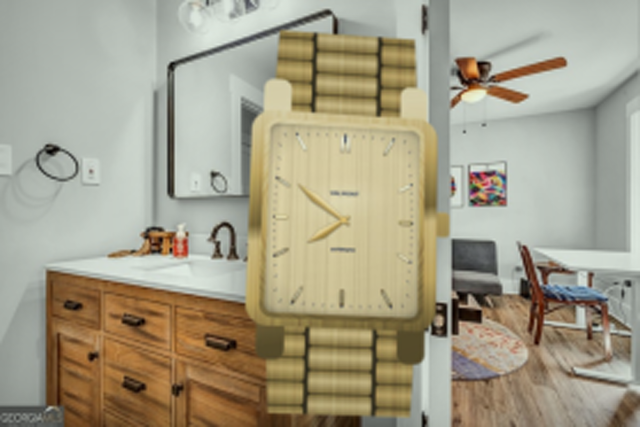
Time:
**7:51**
